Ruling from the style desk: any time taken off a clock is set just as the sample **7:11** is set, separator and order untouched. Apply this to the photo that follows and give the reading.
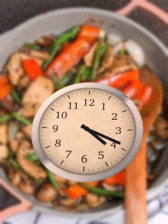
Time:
**4:19**
